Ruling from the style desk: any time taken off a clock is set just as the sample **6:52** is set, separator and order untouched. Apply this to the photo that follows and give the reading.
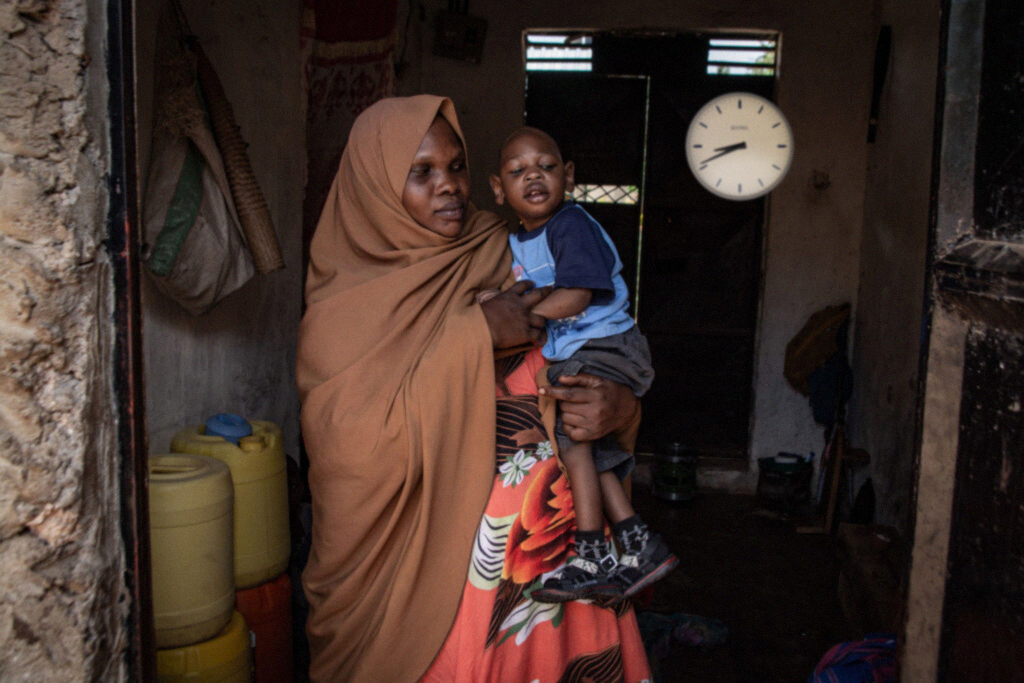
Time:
**8:41**
